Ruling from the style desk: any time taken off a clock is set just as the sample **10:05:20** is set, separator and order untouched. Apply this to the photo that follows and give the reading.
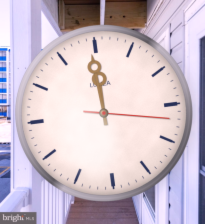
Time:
**11:59:17**
